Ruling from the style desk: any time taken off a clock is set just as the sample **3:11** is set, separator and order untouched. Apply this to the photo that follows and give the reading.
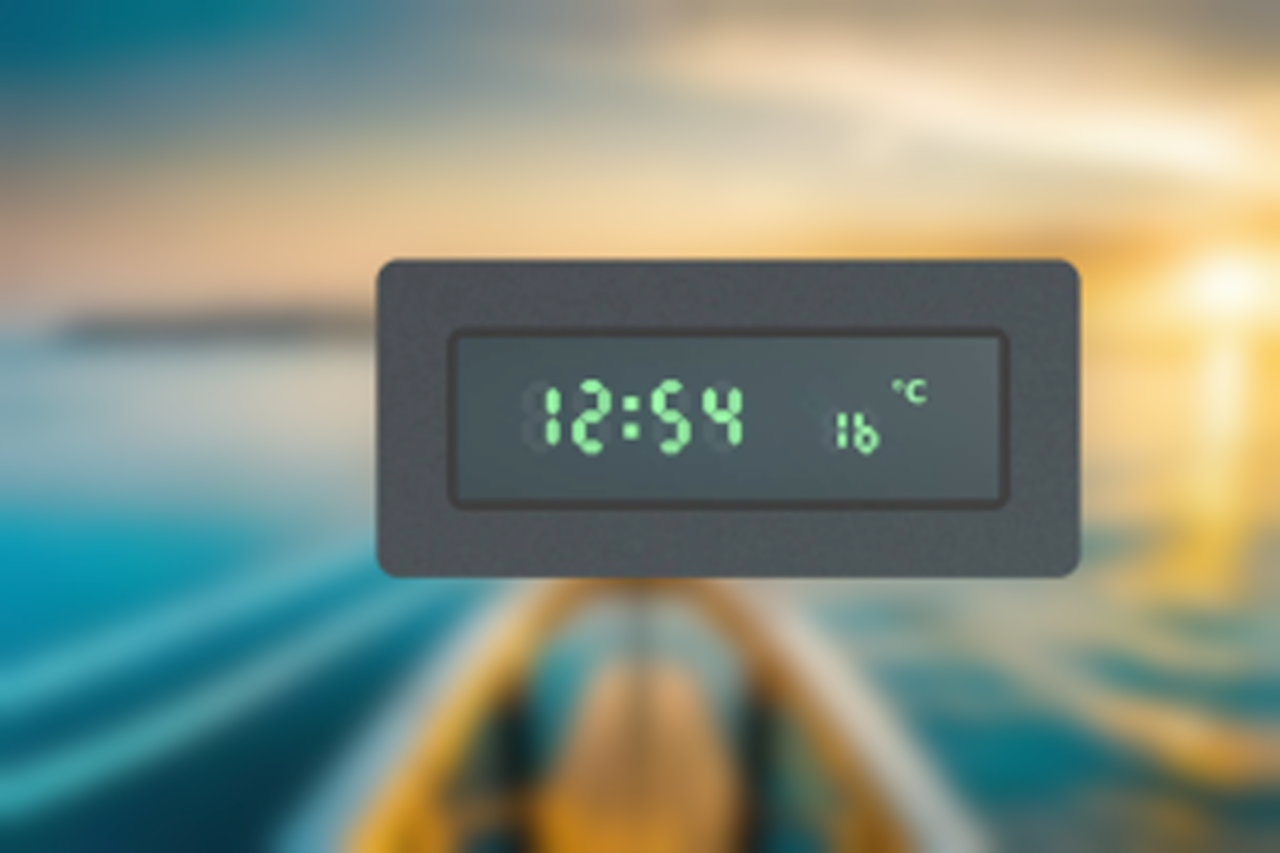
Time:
**12:54**
